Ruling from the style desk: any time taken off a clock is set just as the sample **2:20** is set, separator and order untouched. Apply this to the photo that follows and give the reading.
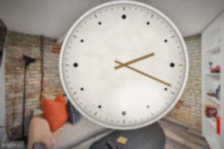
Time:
**2:19**
